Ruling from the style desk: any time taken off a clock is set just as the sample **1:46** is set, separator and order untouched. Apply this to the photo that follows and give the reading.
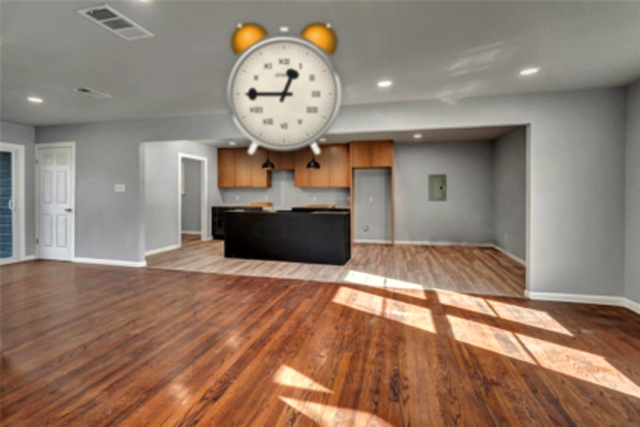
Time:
**12:45**
